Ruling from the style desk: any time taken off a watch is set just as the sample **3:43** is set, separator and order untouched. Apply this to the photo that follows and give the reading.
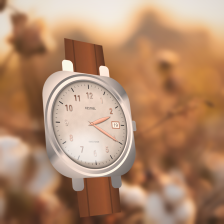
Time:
**2:20**
